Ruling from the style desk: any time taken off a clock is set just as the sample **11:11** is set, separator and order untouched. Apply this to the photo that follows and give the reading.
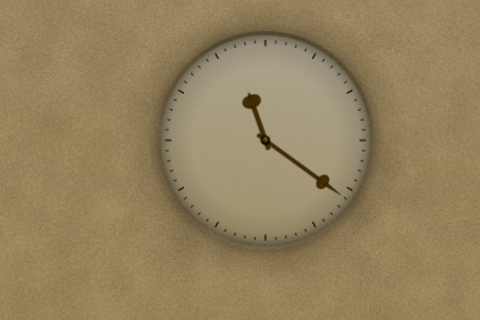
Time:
**11:21**
